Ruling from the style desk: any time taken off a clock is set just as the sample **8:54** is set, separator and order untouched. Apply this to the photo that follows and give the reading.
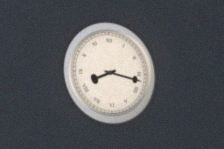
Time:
**8:17**
